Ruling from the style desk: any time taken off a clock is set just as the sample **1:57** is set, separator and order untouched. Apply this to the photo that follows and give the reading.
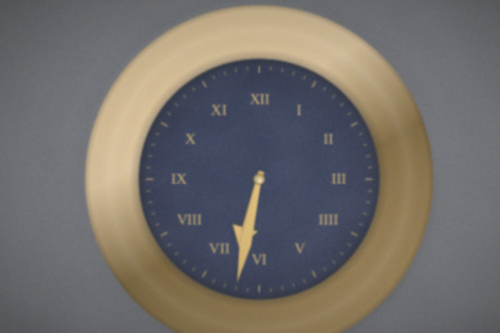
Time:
**6:32**
